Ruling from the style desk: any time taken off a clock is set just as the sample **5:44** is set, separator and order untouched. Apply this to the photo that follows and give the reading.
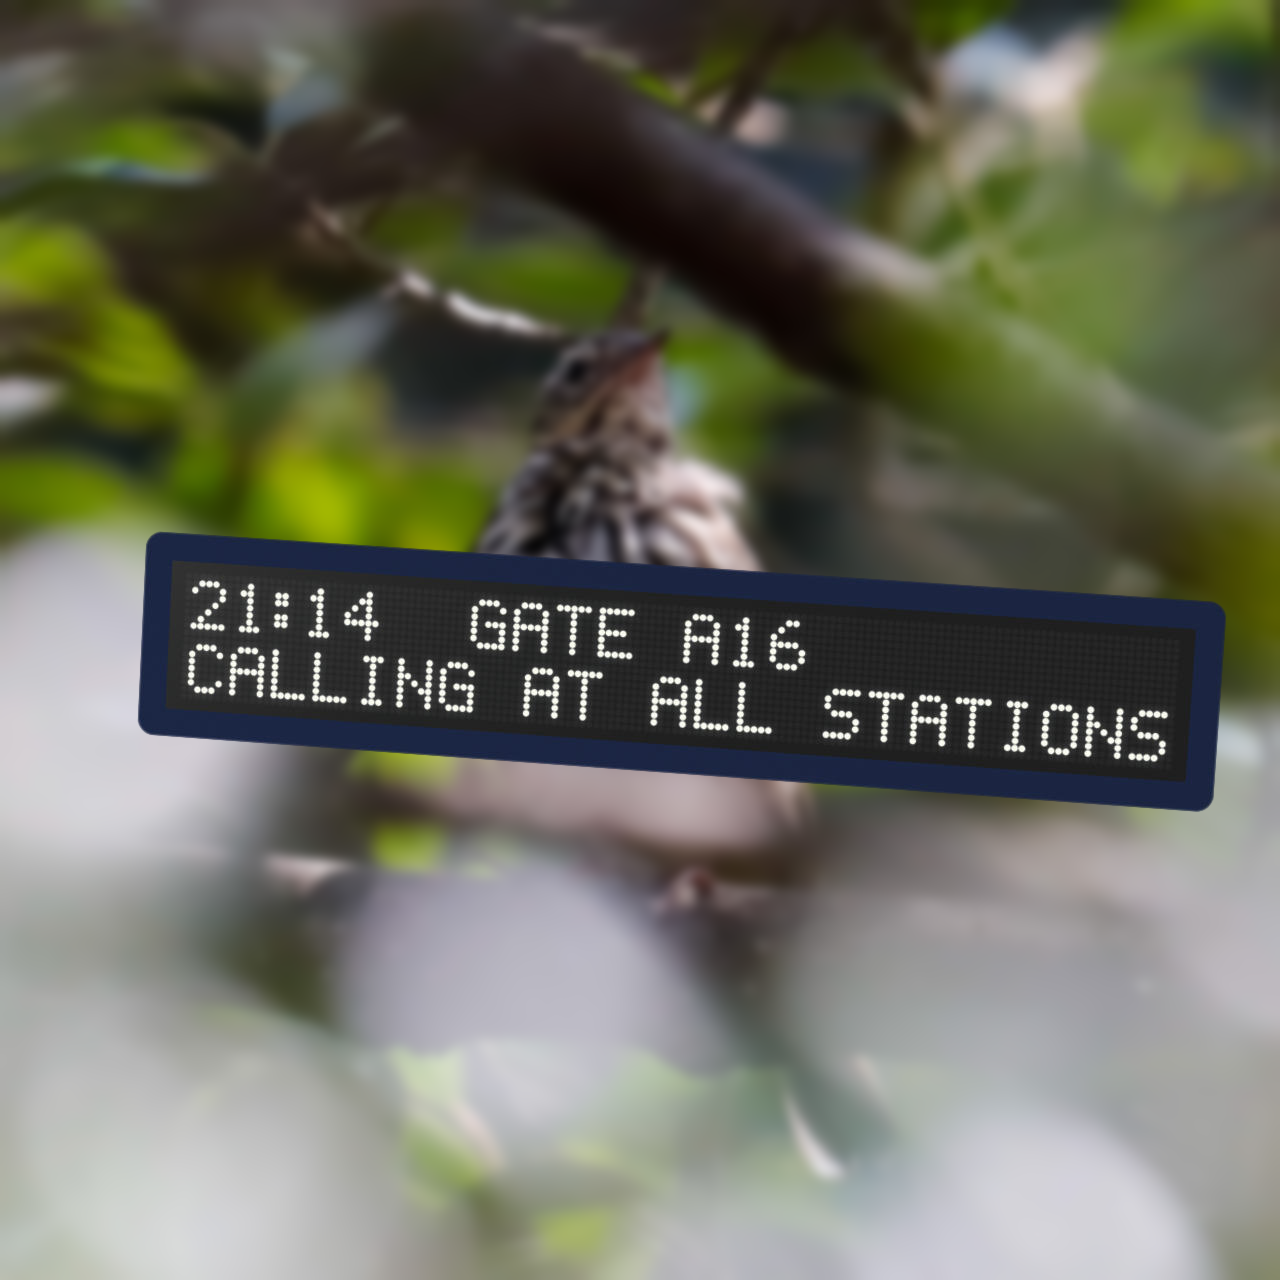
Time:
**21:14**
